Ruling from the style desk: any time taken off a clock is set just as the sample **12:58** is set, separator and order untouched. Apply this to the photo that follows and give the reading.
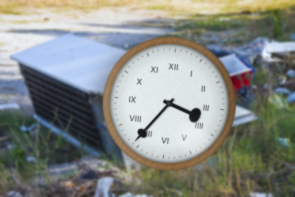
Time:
**3:36**
